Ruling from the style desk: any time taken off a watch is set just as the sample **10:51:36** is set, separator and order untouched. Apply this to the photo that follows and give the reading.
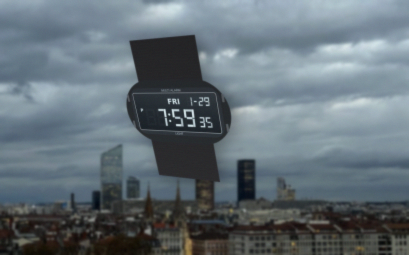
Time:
**7:59:35**
